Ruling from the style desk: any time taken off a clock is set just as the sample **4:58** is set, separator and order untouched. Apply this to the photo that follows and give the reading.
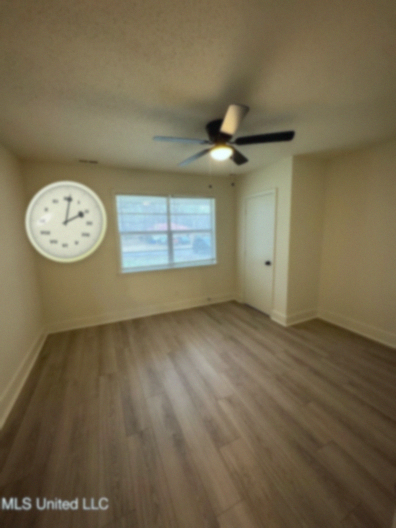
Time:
**2:01**
